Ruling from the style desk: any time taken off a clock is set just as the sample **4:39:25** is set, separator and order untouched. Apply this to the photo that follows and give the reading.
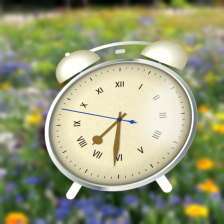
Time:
**7:30:48**
